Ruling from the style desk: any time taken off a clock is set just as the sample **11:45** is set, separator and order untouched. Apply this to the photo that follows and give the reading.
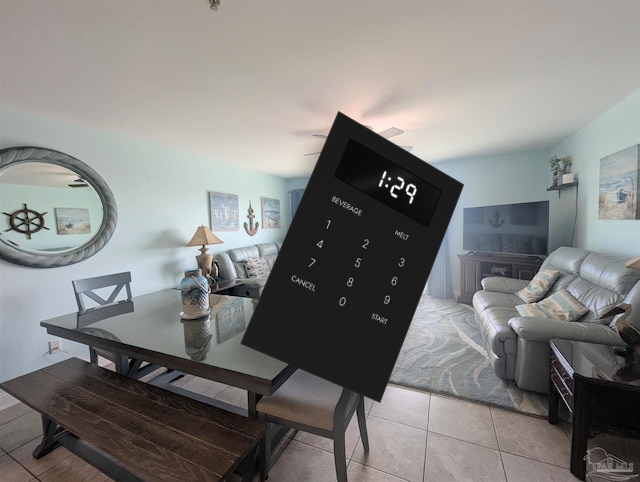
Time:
**1:29**
